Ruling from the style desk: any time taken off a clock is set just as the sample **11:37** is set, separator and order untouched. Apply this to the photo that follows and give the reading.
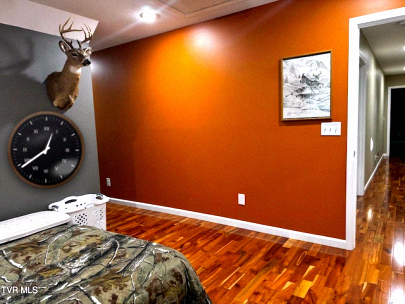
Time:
**12:39**
